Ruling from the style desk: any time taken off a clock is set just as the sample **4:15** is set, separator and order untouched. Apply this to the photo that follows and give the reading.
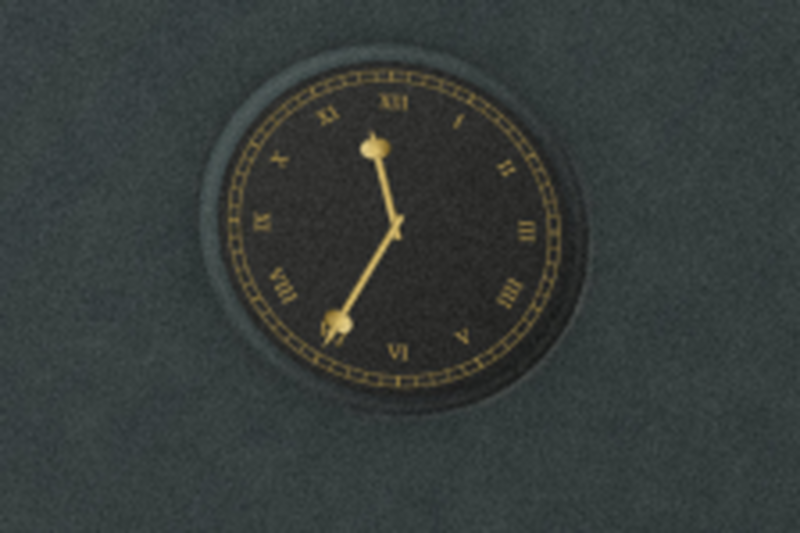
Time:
**11:35**
